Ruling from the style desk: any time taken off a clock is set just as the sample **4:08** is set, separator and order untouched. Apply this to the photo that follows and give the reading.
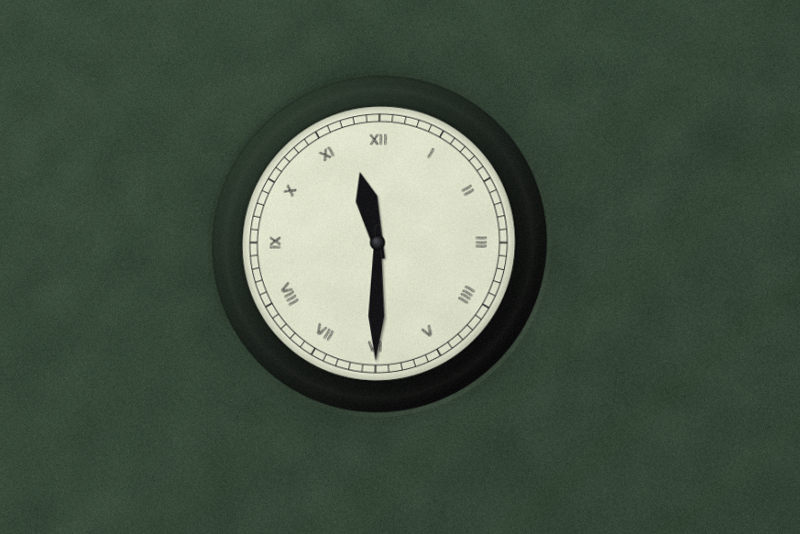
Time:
**11:30**
